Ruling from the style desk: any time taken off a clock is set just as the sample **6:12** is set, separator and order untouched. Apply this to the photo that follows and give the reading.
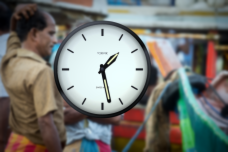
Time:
**1:28**
